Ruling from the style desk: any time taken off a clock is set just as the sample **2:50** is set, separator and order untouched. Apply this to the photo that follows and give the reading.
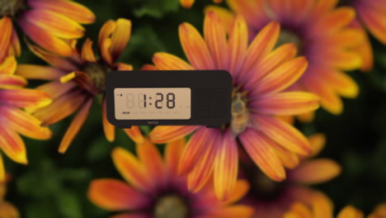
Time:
**1:28**
